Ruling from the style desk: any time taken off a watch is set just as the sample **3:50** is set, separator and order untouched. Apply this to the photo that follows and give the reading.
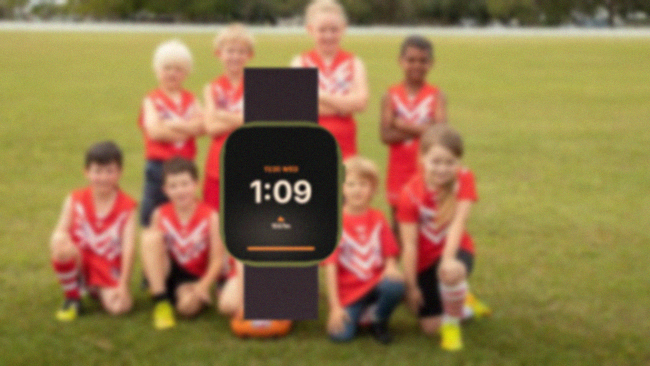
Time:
**1:09**
